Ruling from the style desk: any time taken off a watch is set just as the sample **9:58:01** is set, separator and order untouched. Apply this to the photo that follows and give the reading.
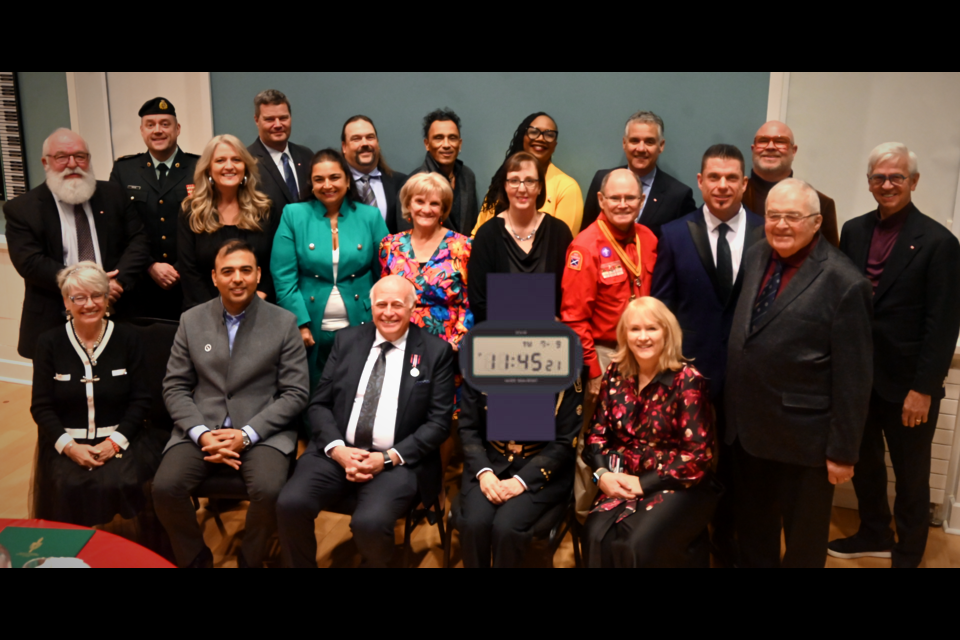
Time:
**11:45:21**
